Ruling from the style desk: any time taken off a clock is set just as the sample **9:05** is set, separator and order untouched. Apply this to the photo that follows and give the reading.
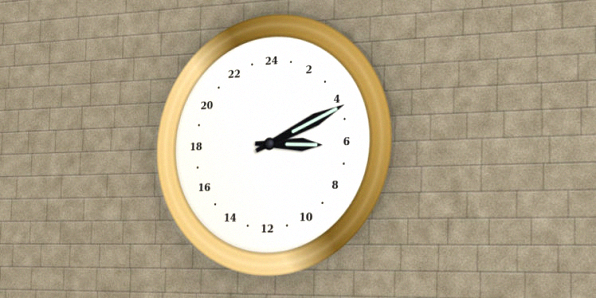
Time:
**6:11**
